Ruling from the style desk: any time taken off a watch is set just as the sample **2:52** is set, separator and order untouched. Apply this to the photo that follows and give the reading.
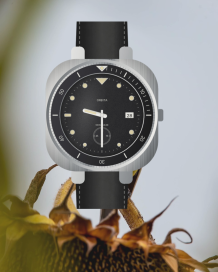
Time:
**9:30**
